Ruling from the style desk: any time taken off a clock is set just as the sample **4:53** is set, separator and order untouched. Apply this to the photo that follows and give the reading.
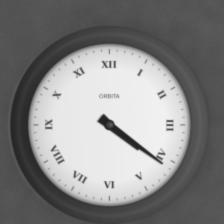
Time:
**4:21**
